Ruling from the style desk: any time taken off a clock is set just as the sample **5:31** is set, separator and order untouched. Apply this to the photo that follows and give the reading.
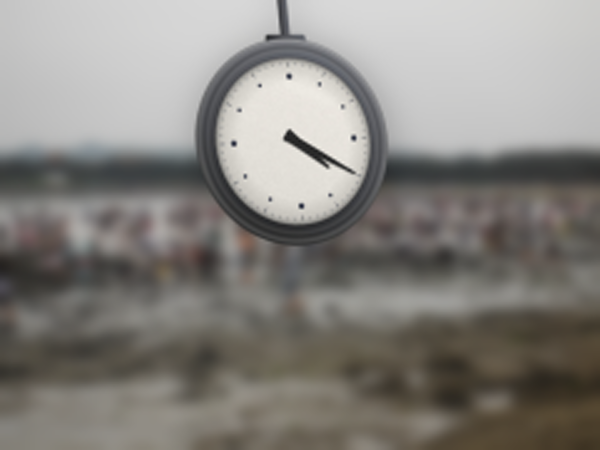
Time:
**4:20**
